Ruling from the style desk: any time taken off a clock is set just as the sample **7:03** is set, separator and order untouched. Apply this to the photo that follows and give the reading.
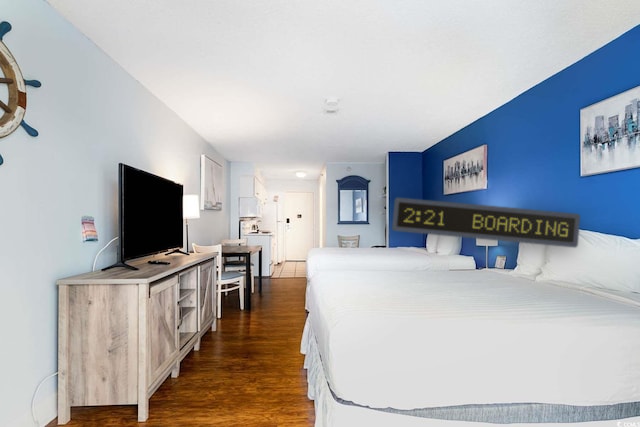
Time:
**2:21**
